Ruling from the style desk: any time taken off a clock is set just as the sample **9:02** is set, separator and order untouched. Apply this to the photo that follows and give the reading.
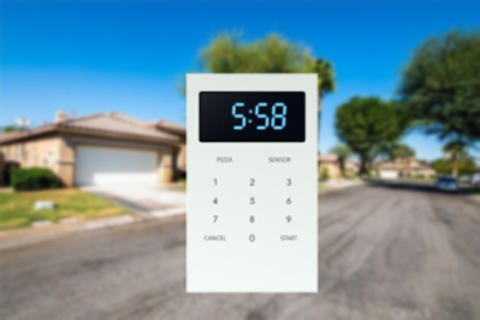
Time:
**5:58**
